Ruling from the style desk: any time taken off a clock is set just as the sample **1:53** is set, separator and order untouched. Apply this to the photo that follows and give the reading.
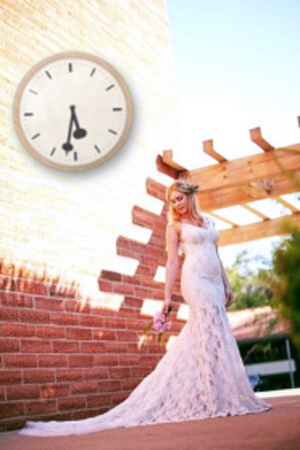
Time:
**5:32**
